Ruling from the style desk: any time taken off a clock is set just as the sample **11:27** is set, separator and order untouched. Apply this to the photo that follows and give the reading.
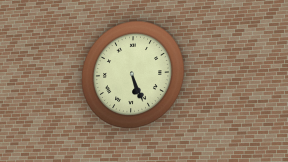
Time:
**5:26**
